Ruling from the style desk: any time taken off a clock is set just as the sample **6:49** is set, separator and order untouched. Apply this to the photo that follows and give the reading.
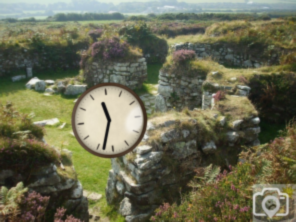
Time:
**11:33**
